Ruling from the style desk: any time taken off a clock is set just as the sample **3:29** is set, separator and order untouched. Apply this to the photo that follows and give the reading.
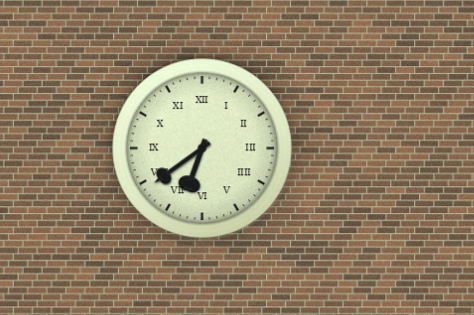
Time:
**6:39**
